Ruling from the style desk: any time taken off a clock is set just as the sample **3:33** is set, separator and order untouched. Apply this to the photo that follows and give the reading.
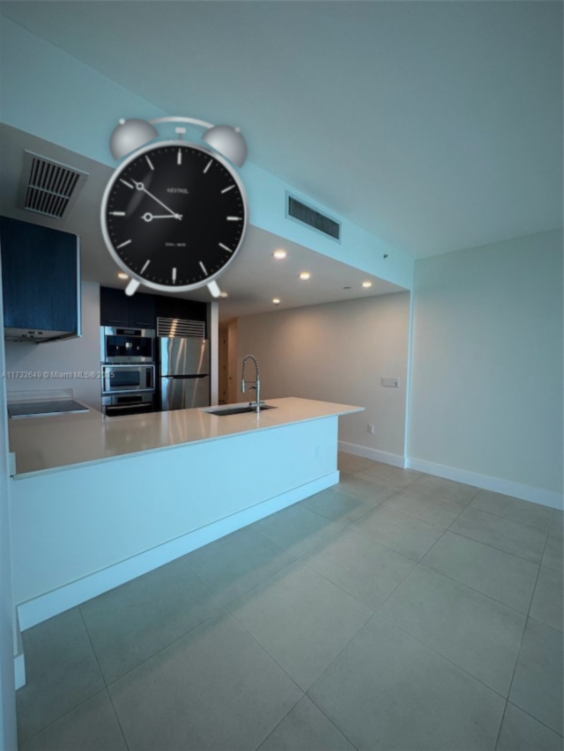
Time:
**8:51**
